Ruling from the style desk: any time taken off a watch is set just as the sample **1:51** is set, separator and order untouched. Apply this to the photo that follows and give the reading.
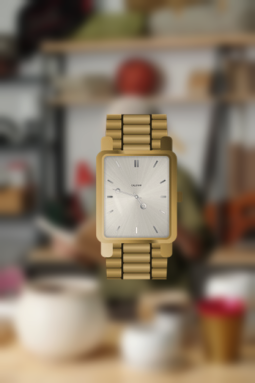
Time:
**4:48**
